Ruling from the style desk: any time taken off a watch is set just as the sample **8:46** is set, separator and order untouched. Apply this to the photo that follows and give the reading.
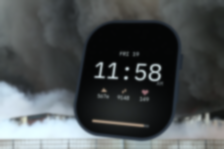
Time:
**11:58**
